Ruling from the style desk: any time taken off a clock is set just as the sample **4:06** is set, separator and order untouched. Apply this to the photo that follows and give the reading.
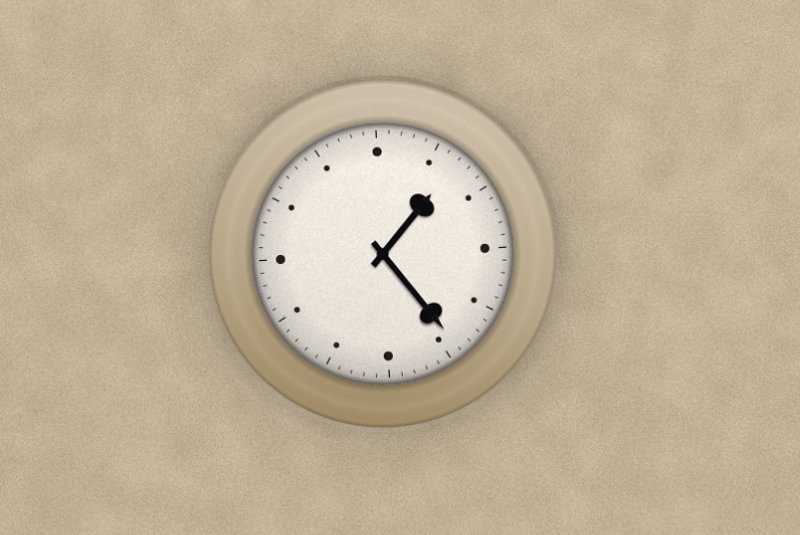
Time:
**1:24**
